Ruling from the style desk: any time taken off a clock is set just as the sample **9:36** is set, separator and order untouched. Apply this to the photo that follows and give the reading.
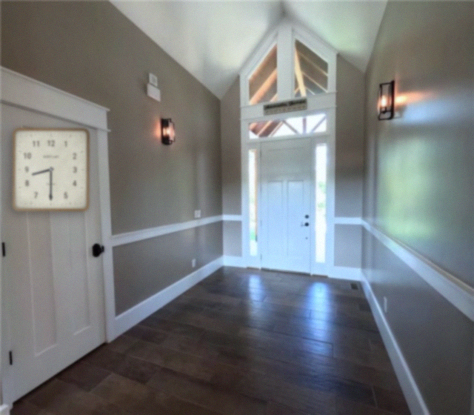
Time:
**8:30**
